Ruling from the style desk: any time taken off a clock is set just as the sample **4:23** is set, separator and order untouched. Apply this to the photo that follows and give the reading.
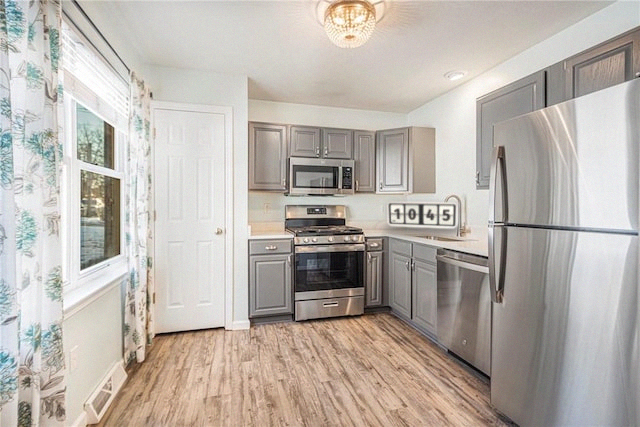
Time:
**10:45**
